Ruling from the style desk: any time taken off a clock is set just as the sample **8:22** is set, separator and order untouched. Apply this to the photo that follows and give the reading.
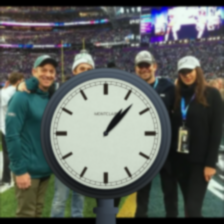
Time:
**1:07**
